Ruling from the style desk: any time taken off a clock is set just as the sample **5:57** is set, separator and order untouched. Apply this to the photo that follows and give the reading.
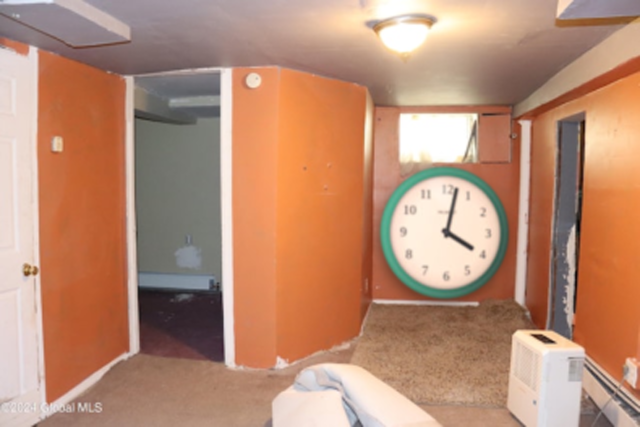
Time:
**4:02**
